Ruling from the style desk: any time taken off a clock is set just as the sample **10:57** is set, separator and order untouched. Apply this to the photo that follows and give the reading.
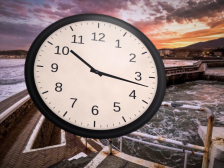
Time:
**10:17**
